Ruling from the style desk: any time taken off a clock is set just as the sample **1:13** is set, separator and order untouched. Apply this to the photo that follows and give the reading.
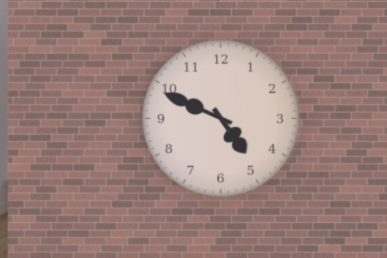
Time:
**4:49**
